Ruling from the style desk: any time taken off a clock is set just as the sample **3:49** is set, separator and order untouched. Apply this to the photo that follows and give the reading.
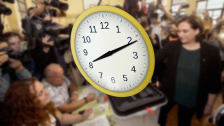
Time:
**8:11**
